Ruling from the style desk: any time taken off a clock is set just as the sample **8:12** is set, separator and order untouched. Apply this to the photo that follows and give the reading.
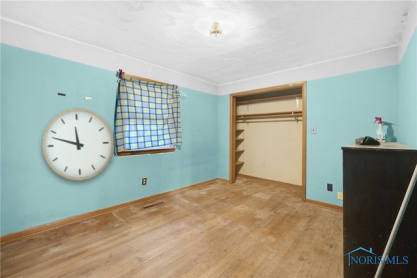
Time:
**11:48**
